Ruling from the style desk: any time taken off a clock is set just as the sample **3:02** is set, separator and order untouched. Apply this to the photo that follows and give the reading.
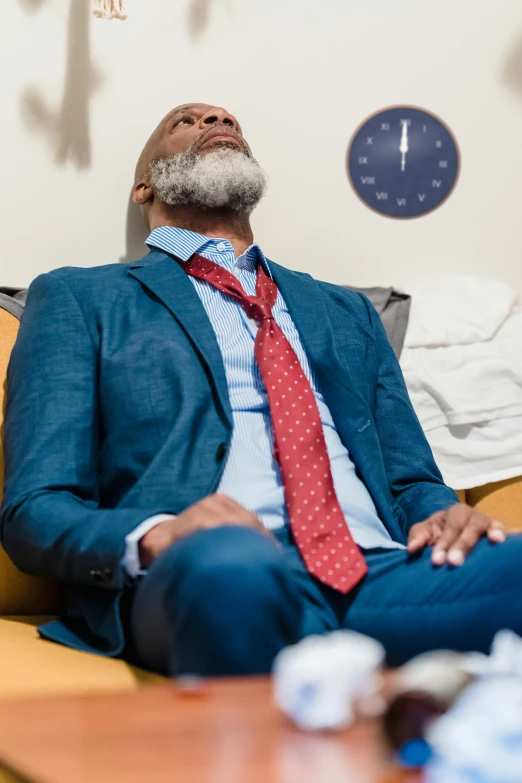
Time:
**12:00**
